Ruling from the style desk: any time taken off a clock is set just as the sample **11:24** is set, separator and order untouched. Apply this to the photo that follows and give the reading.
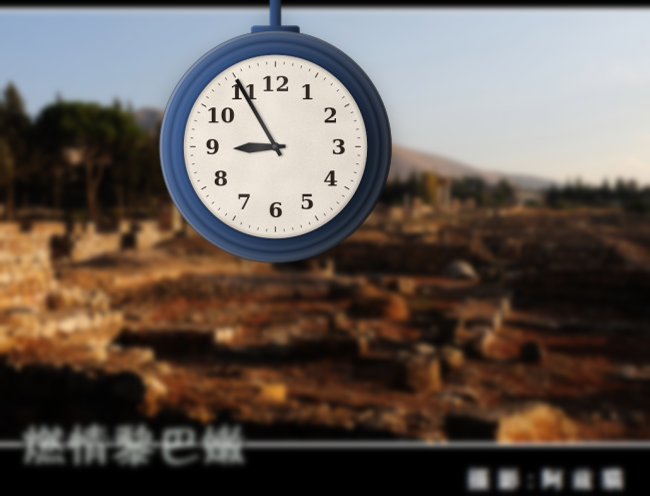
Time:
**8:55**
